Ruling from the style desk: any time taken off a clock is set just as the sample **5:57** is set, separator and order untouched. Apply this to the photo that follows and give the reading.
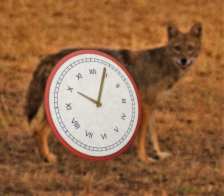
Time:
**10:04**
